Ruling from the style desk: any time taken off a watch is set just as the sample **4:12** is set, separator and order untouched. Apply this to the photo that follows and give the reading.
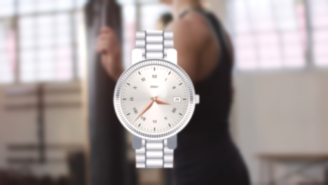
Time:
**3:37**
